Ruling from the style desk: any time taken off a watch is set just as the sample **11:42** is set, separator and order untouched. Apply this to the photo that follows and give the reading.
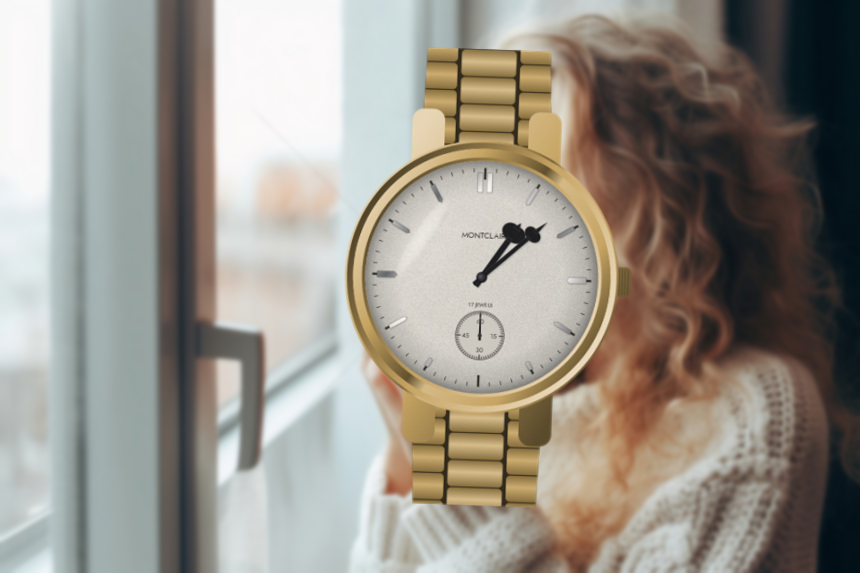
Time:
**1:08**
